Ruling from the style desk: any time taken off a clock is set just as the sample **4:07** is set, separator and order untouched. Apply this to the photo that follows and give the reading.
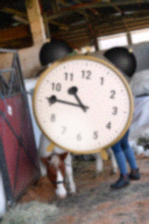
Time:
**10:46**
